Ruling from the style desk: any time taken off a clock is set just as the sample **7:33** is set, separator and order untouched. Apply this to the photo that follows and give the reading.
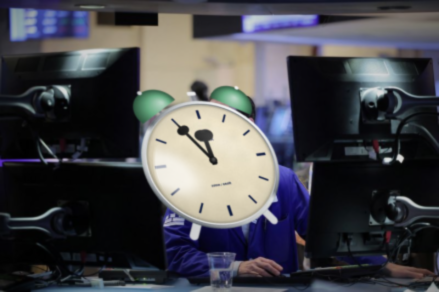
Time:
**11:55**
